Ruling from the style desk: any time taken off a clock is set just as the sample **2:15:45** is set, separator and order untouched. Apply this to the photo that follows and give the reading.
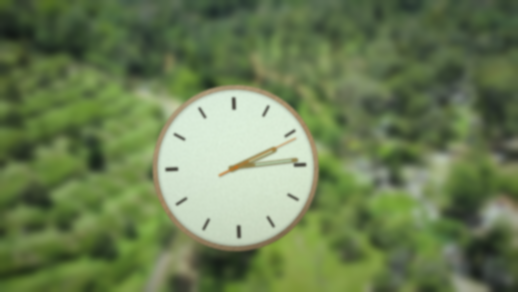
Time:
**2:14:11**
